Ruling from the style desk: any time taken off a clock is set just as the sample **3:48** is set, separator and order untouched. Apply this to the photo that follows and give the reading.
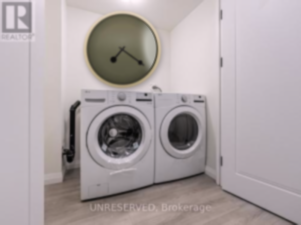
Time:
**7:21**
